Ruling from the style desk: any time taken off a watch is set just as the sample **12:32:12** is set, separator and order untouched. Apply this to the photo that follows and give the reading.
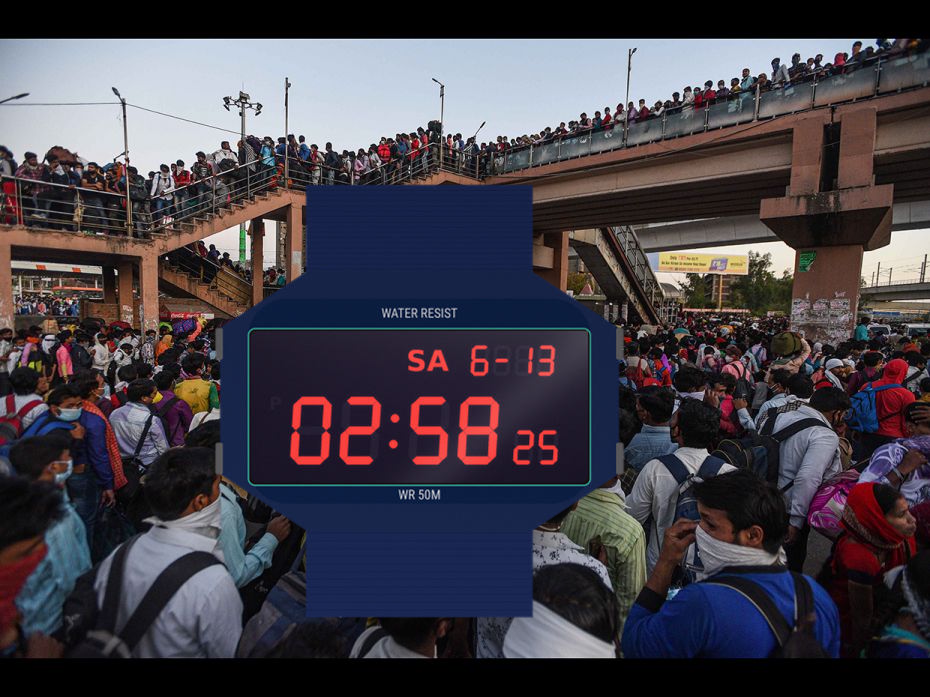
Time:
**2:58:25**
